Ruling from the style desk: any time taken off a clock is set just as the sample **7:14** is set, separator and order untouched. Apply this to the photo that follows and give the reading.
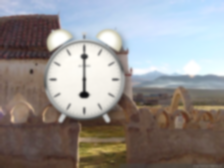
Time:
**6:00**
